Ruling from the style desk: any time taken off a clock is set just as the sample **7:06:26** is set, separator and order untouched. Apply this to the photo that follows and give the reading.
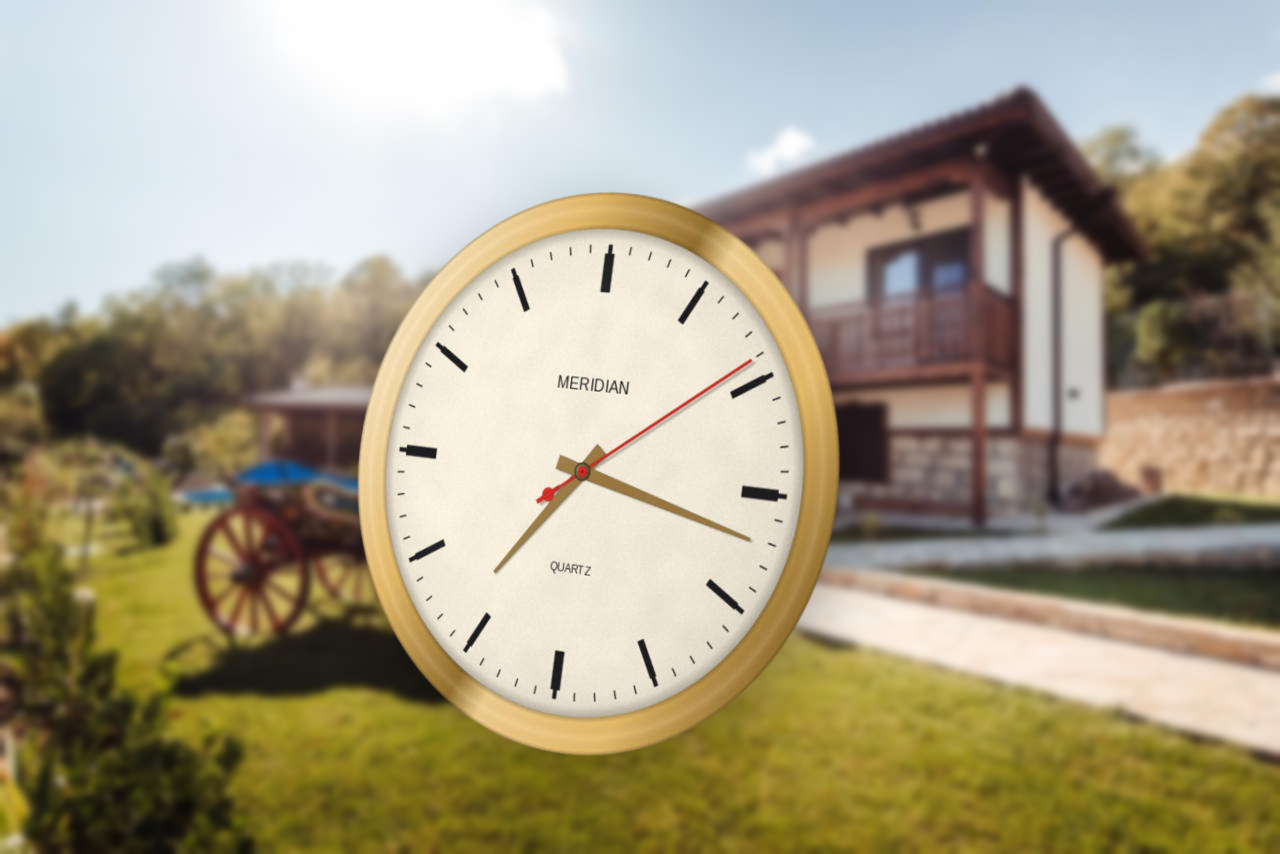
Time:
**7:17:09**
